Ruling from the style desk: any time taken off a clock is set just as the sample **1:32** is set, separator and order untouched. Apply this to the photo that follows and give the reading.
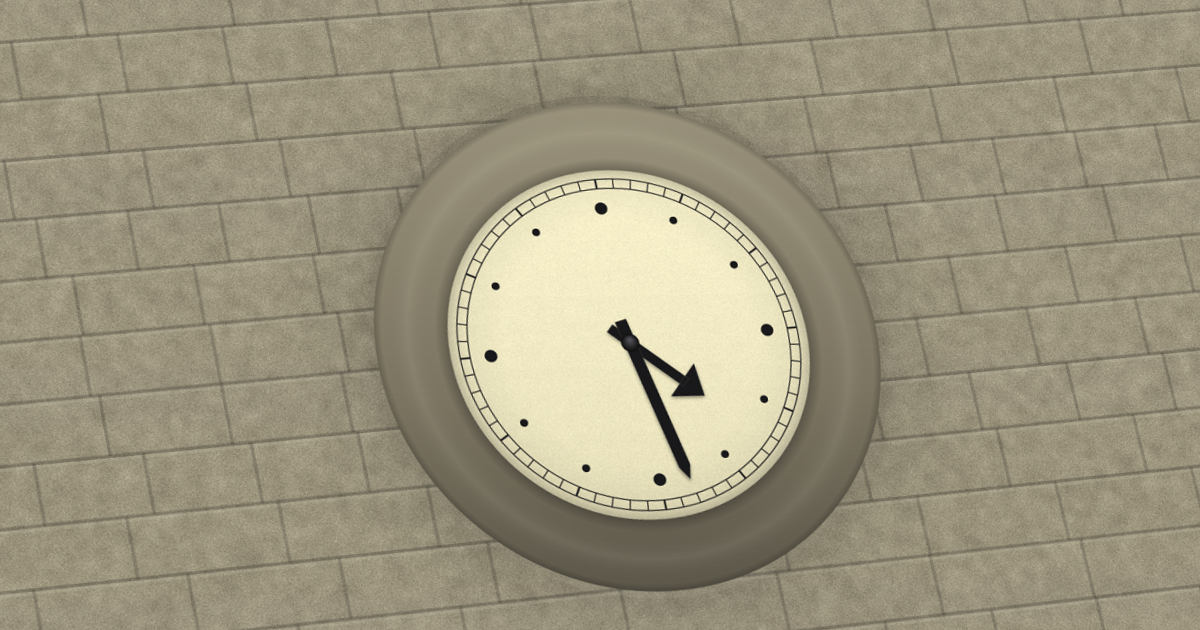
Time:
**4:28**
